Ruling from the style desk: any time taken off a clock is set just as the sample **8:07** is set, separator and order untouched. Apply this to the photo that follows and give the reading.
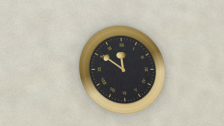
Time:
**11:51**
